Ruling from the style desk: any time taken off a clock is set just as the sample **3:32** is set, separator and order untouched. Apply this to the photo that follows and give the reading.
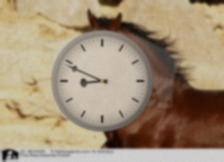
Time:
**8:49**
